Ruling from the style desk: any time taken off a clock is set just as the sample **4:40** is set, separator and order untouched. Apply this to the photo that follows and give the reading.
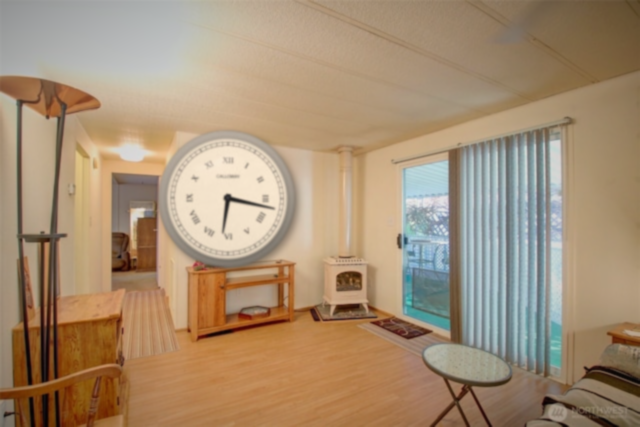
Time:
**6:17**
